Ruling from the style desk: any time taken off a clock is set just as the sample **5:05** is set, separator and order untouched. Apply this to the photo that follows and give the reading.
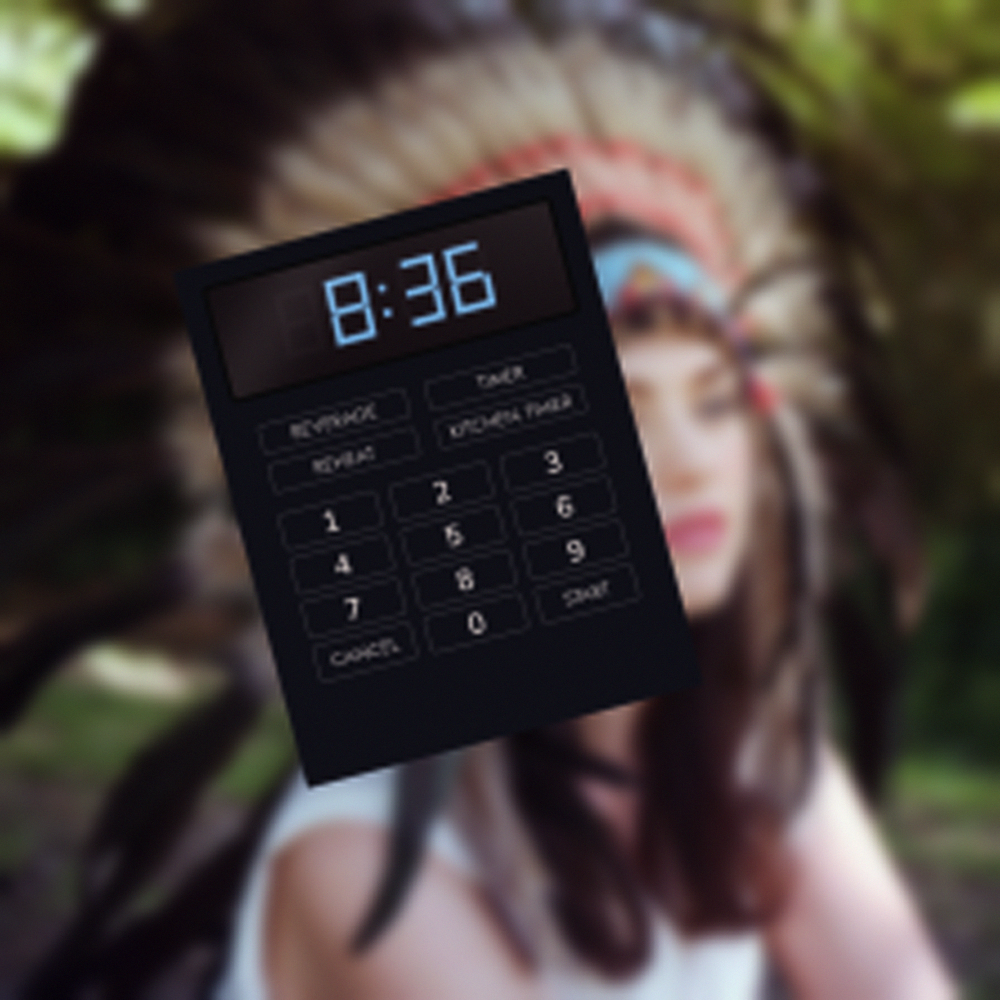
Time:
**8:36**
